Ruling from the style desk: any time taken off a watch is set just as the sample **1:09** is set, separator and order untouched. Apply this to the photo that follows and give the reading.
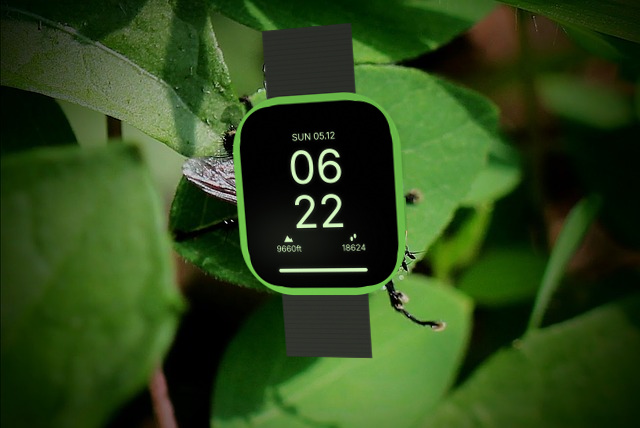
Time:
**6:22**
